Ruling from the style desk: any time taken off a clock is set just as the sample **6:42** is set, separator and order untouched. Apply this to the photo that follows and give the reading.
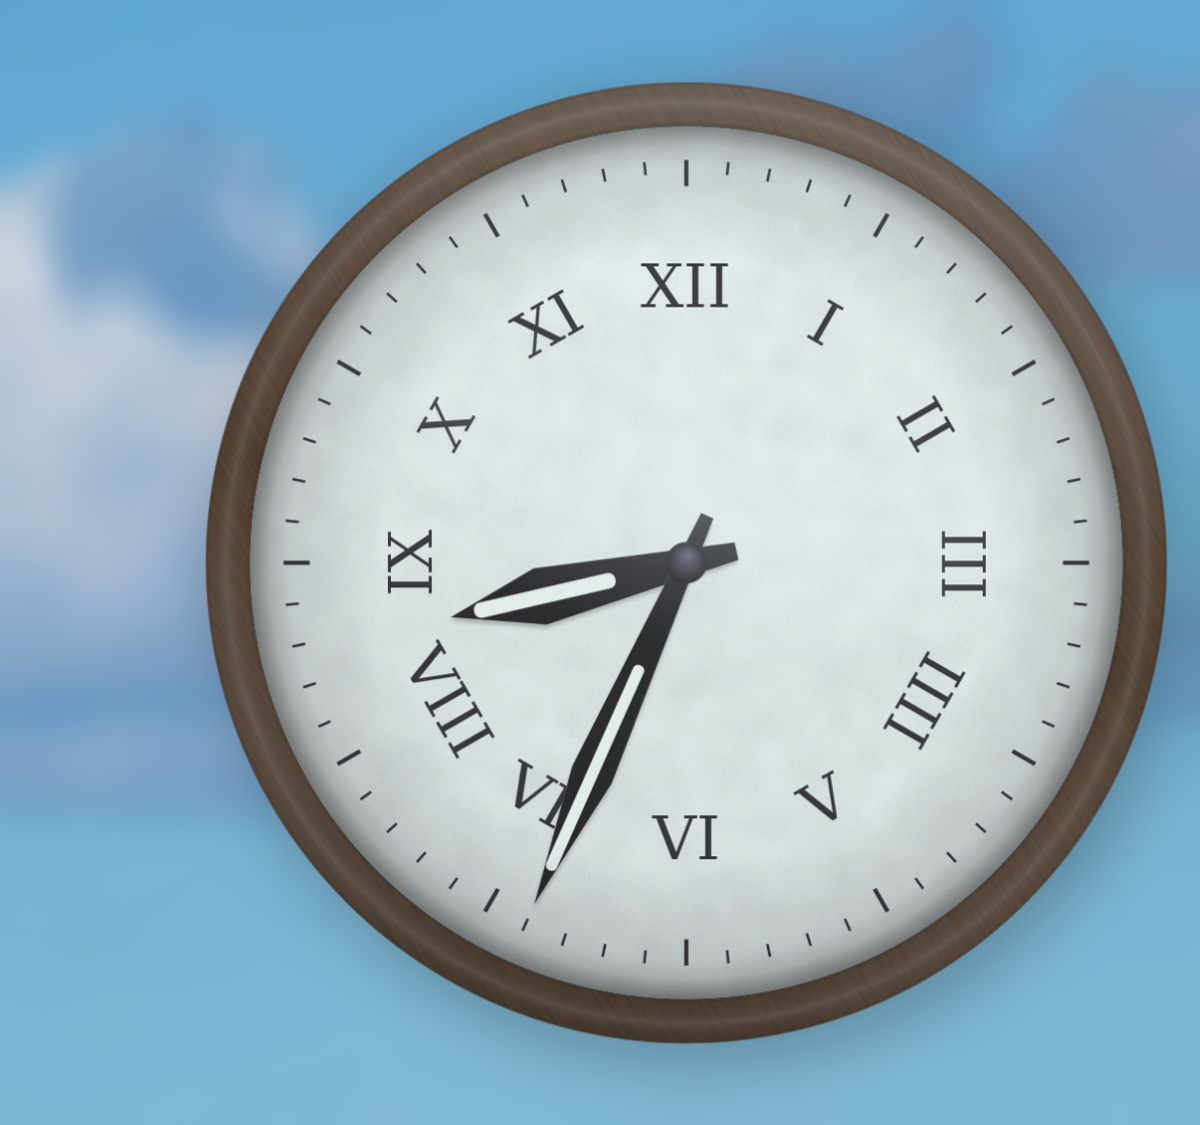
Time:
**8:34**
